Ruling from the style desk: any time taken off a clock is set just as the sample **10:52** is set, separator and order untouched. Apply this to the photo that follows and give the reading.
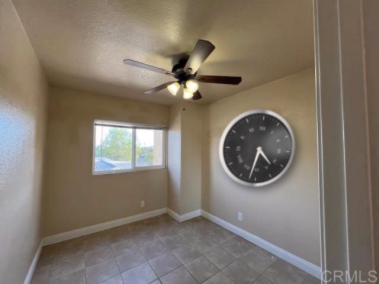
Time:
**4:32**
